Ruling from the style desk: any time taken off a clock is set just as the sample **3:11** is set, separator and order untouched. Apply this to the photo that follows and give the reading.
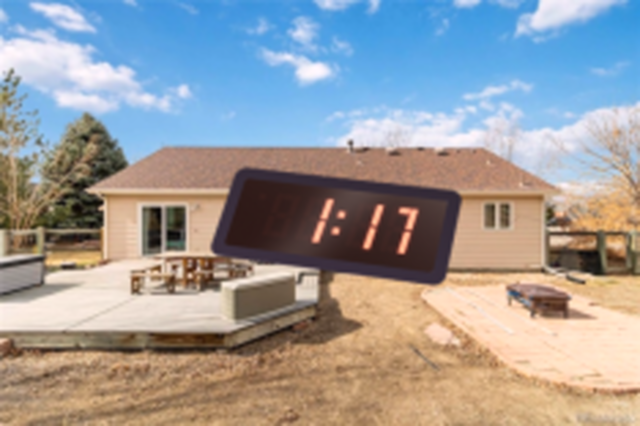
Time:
**1:17**
